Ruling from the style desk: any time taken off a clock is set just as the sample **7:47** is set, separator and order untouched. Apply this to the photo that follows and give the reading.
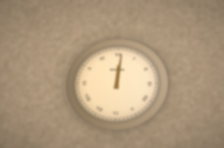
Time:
**12:01**
